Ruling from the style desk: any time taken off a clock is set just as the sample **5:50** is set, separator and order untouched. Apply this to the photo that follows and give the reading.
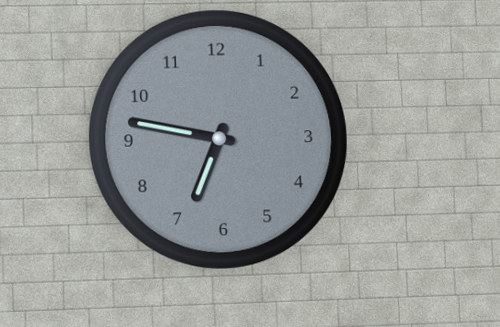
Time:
**6:47**
